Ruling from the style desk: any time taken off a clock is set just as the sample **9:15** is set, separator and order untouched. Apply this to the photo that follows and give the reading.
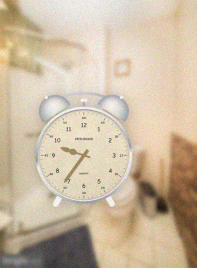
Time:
**9:36**
